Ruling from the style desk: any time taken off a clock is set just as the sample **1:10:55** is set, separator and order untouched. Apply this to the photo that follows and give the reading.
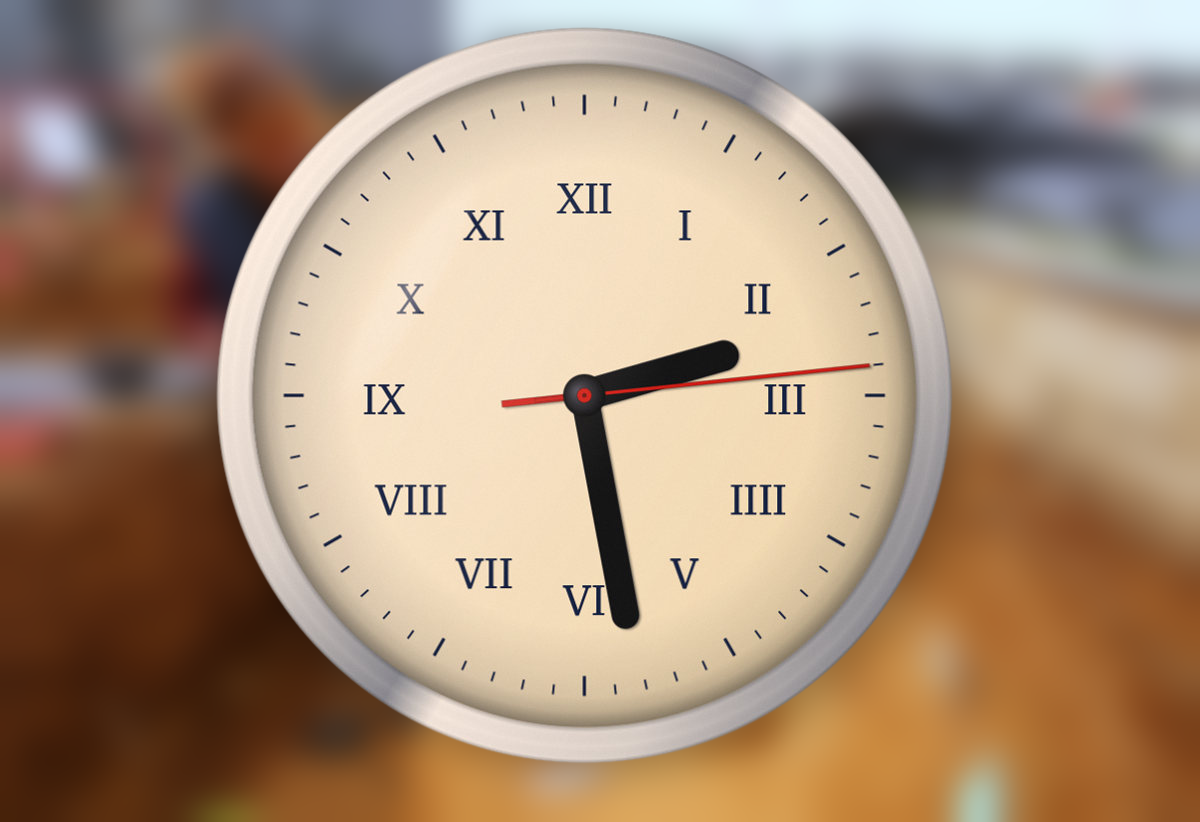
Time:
**2:28:14**
